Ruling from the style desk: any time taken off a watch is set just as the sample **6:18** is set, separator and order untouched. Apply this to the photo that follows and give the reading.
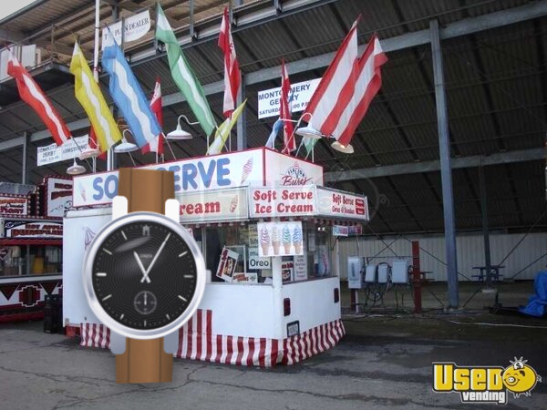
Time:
**11:05**
